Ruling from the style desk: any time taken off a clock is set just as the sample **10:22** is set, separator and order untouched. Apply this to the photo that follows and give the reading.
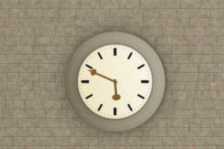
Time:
**5:49**
